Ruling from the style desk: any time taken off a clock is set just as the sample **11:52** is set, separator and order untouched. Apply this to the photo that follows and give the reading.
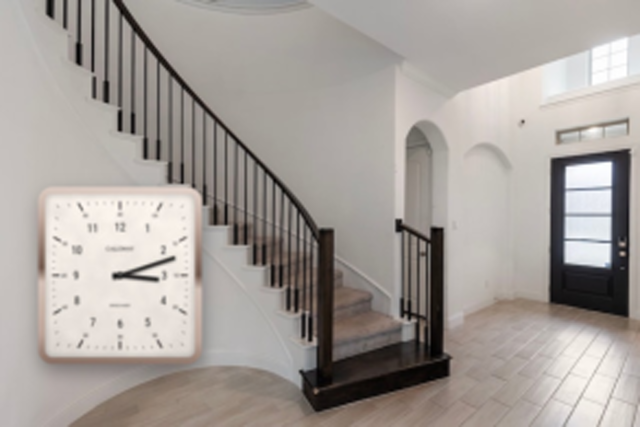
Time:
**3:12**
